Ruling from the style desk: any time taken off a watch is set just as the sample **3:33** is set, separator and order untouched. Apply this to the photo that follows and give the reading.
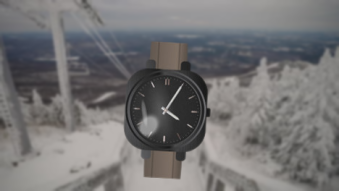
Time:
**4:05**
